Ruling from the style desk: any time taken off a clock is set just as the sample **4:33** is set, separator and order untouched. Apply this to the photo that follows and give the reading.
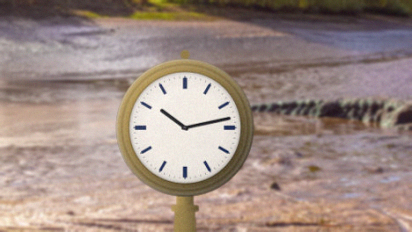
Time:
**10:13**
